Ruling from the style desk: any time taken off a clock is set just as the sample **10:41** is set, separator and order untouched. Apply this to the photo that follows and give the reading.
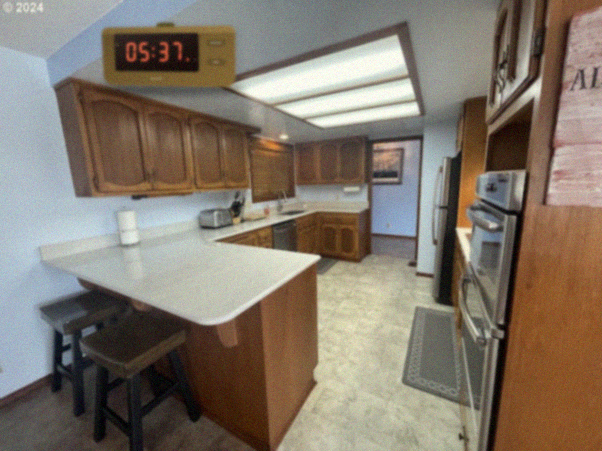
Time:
**5:37**
